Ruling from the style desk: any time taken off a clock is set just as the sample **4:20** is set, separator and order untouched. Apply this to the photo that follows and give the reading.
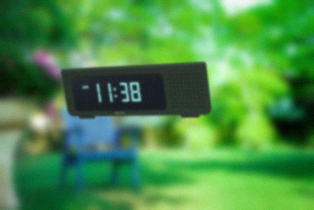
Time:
**11:38**
